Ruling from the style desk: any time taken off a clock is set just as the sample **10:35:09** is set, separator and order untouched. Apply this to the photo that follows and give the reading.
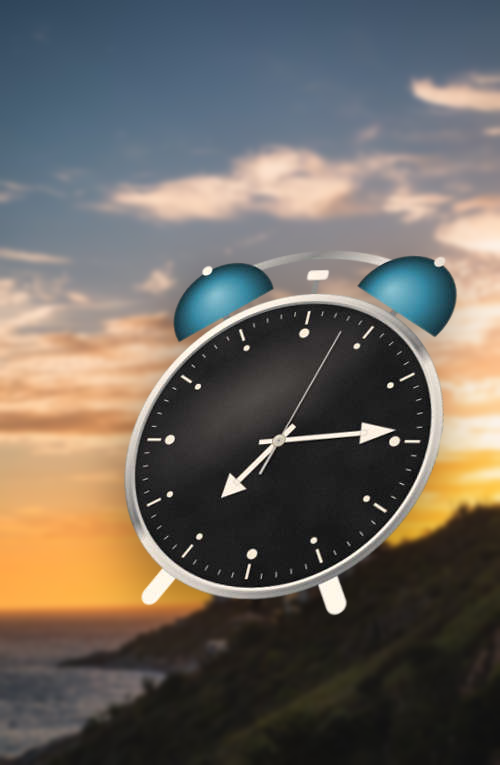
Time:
**7:14:03**
